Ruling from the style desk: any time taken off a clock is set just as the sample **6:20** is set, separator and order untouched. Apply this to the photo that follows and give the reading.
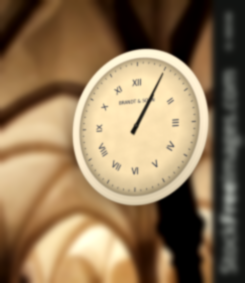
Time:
**1:05**
